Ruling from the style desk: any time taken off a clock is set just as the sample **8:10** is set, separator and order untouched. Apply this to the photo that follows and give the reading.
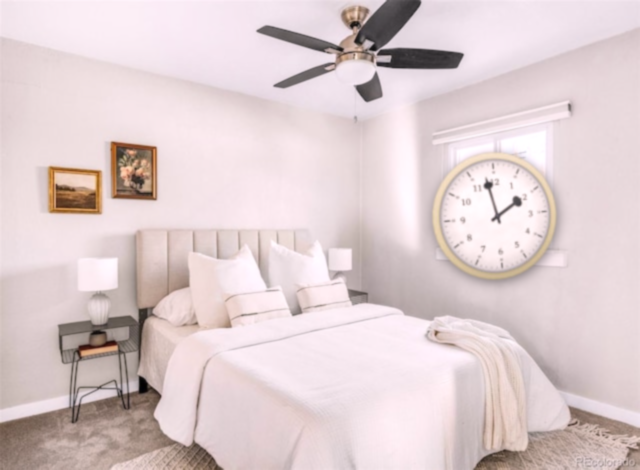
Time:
**1:58**
